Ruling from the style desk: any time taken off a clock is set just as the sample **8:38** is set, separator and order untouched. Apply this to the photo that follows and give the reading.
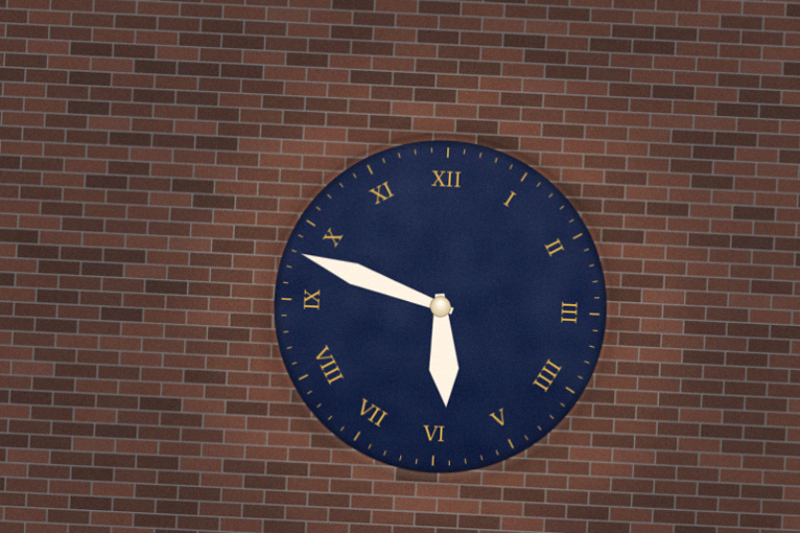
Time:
**5:48**
